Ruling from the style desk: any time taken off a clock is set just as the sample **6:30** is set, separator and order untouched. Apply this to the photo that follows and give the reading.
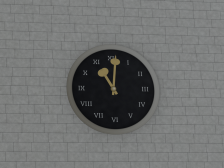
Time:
**11:01**
